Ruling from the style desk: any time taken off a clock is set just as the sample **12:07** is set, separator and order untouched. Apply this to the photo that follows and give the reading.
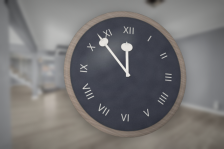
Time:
**11:53**
